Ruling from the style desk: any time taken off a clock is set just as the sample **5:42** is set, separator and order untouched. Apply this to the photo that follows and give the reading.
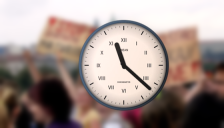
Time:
**11:22**
